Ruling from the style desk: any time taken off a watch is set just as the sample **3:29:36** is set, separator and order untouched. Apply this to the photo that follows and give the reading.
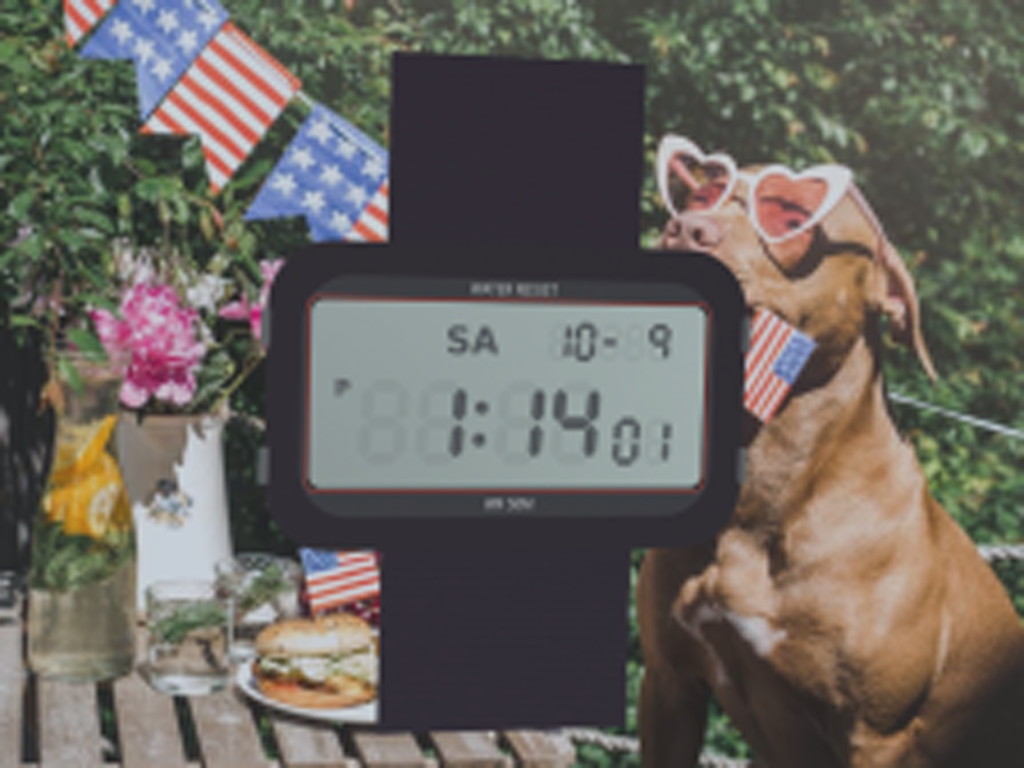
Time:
**1:14:01**
